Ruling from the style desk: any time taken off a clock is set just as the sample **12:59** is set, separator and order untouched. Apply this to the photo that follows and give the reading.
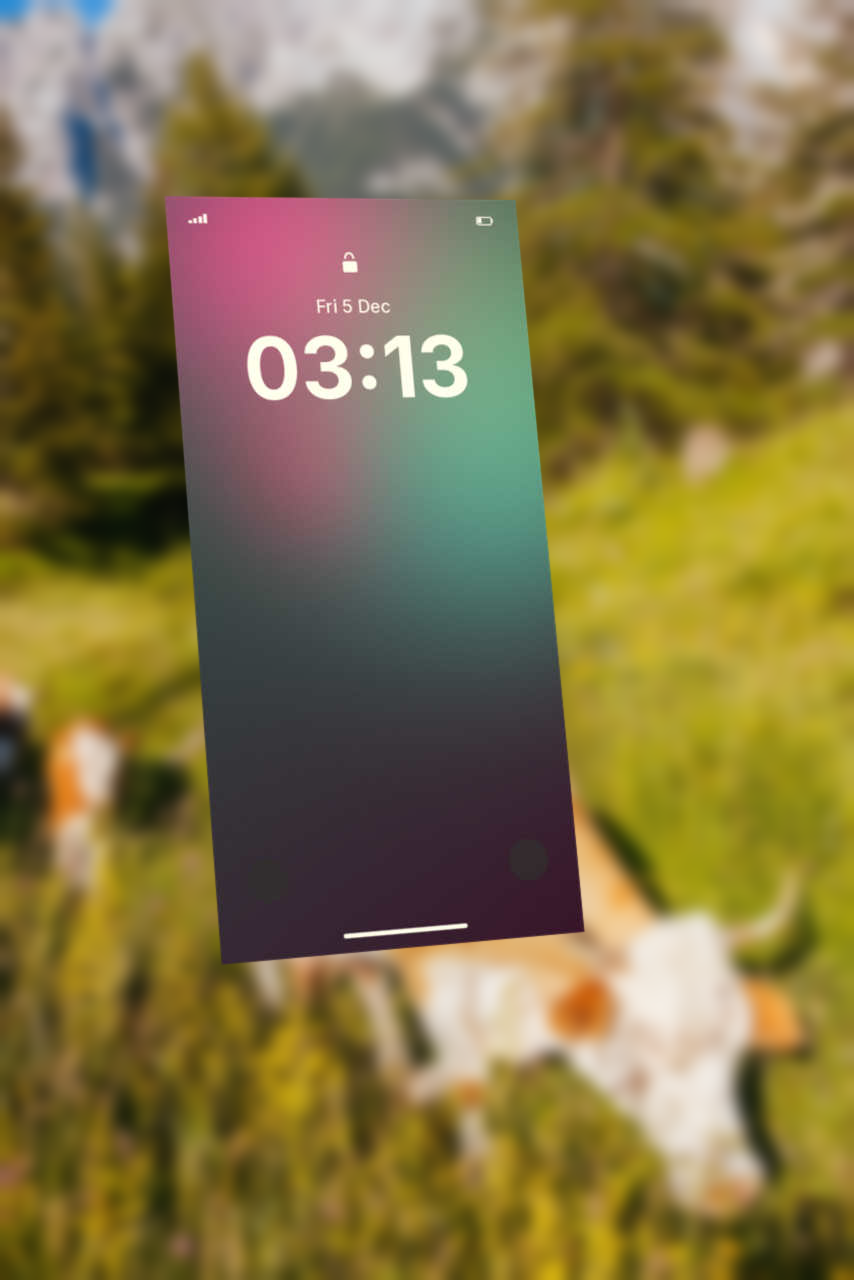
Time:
**3:13**
